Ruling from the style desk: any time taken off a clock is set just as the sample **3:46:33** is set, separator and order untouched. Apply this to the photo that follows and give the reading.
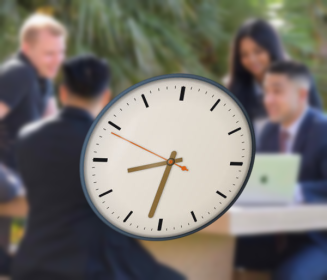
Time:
**8:31:49**
